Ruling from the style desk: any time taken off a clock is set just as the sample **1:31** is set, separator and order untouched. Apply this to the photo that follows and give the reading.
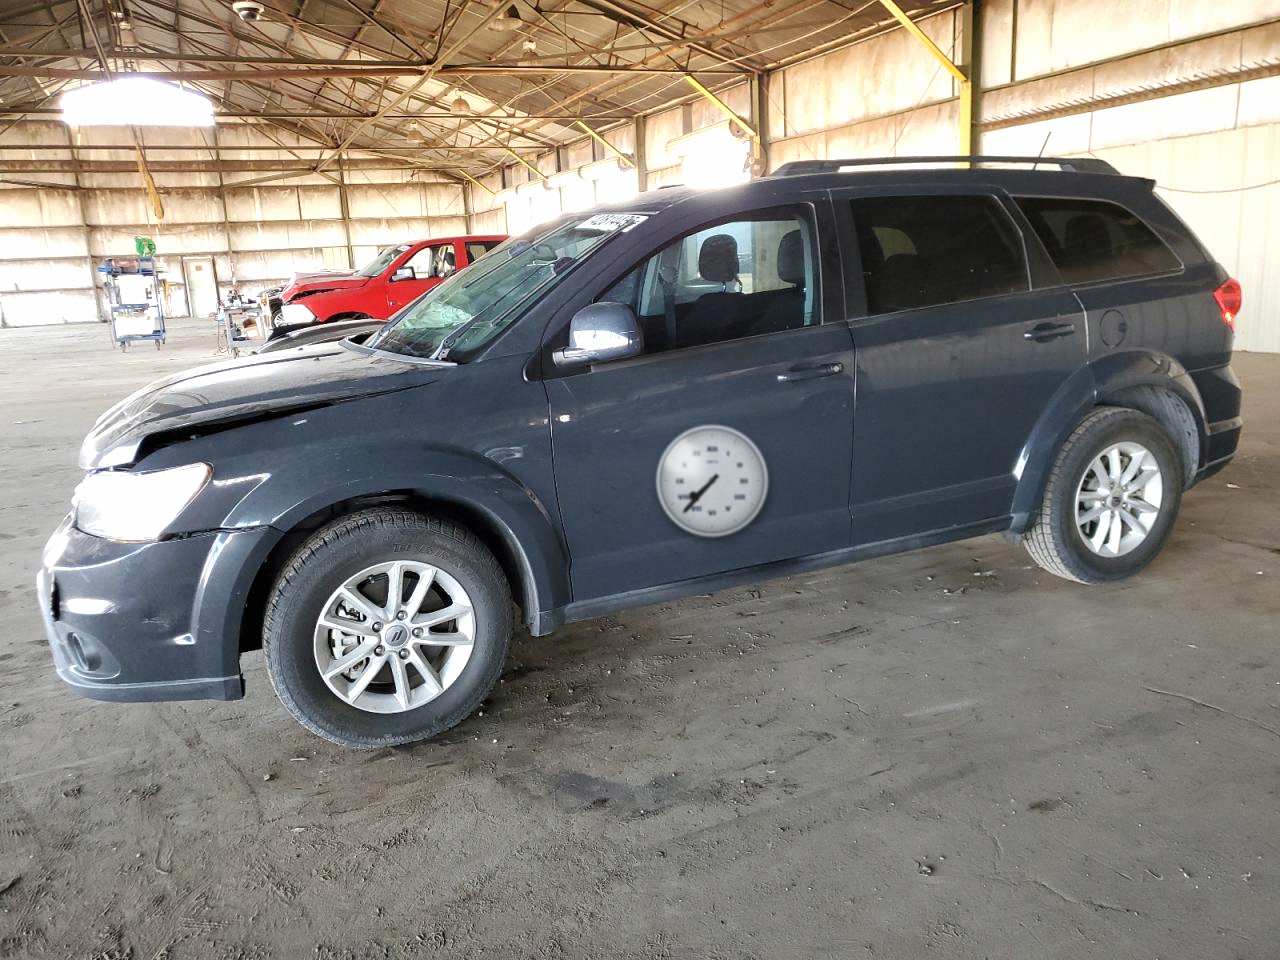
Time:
**7:37**
